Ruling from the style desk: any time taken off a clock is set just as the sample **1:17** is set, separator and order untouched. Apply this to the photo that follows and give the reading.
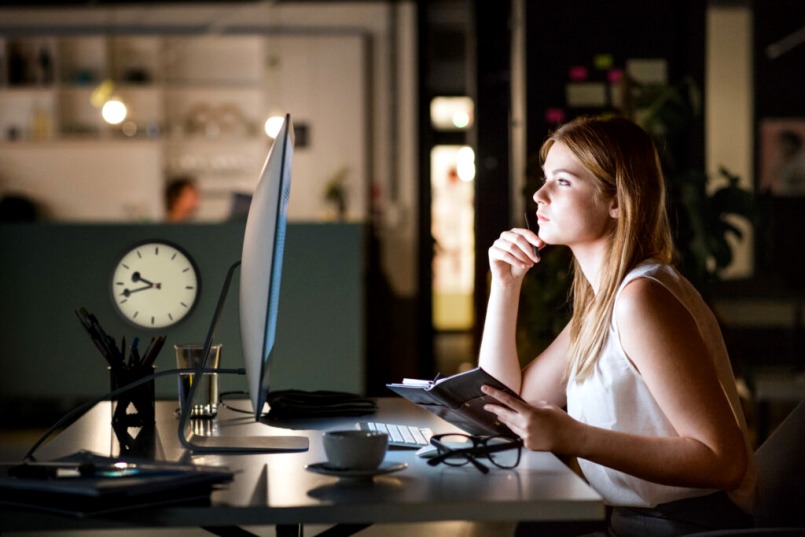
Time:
**9:42**
